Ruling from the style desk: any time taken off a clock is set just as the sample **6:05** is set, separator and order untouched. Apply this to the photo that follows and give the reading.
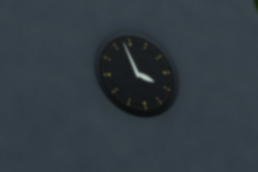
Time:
**3:58**
